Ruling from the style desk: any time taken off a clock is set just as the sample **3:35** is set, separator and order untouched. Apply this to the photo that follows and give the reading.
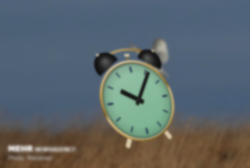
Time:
**10:06**
